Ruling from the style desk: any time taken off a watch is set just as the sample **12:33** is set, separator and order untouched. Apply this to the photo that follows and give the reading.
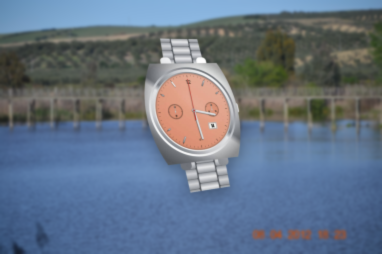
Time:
**3:29**
